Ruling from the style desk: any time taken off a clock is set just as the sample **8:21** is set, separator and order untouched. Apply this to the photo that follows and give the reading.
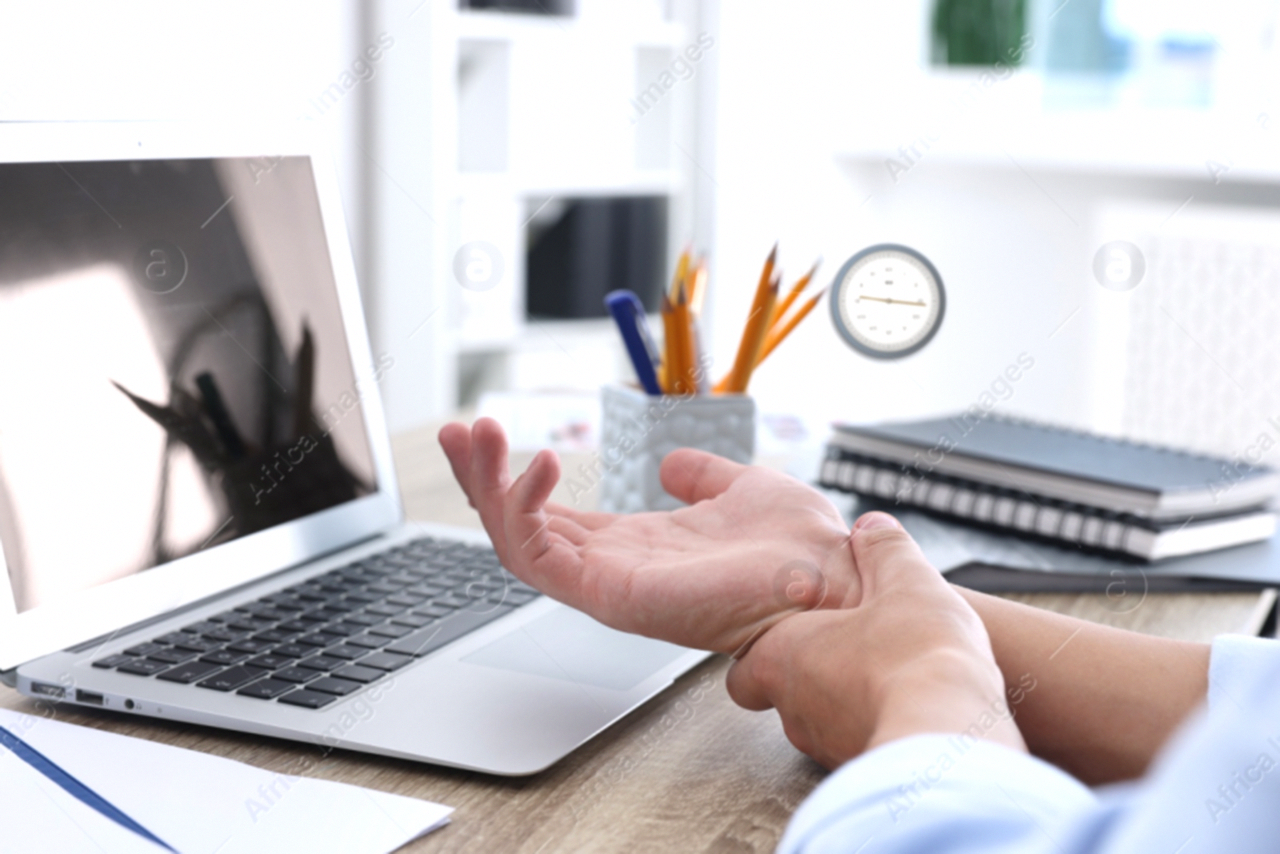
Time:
**9:16**
